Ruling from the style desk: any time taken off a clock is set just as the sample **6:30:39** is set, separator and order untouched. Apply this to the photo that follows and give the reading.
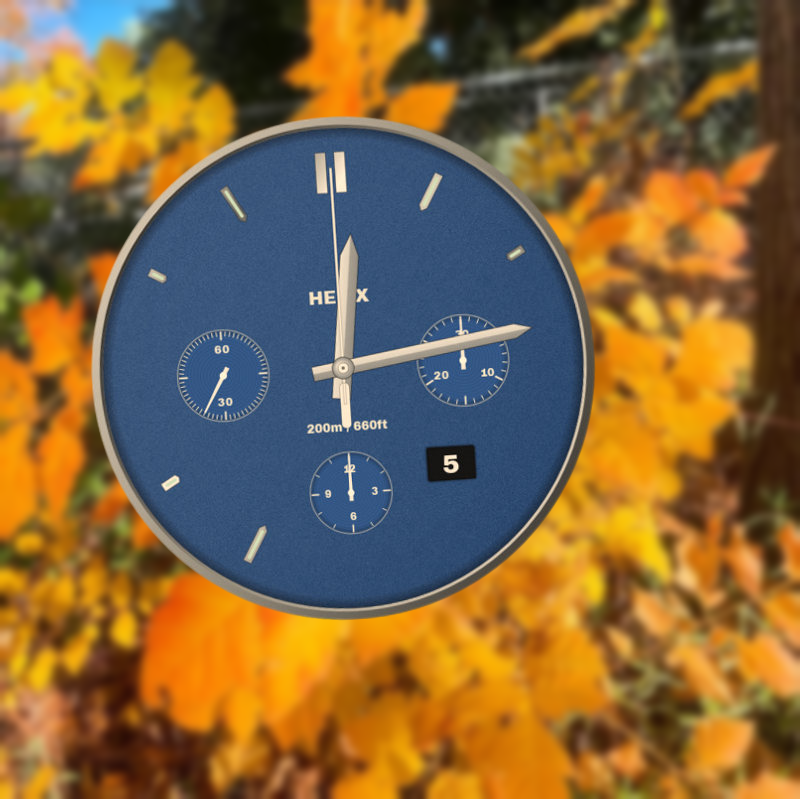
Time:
**12:13:35**
